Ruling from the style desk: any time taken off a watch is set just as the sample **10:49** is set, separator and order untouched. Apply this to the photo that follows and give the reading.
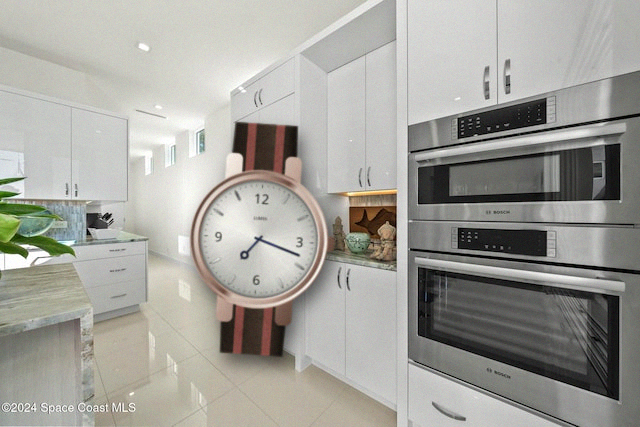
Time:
**7:18**
